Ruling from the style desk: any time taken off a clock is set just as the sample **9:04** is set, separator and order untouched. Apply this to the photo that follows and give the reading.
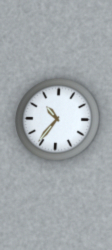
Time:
**10:36**
